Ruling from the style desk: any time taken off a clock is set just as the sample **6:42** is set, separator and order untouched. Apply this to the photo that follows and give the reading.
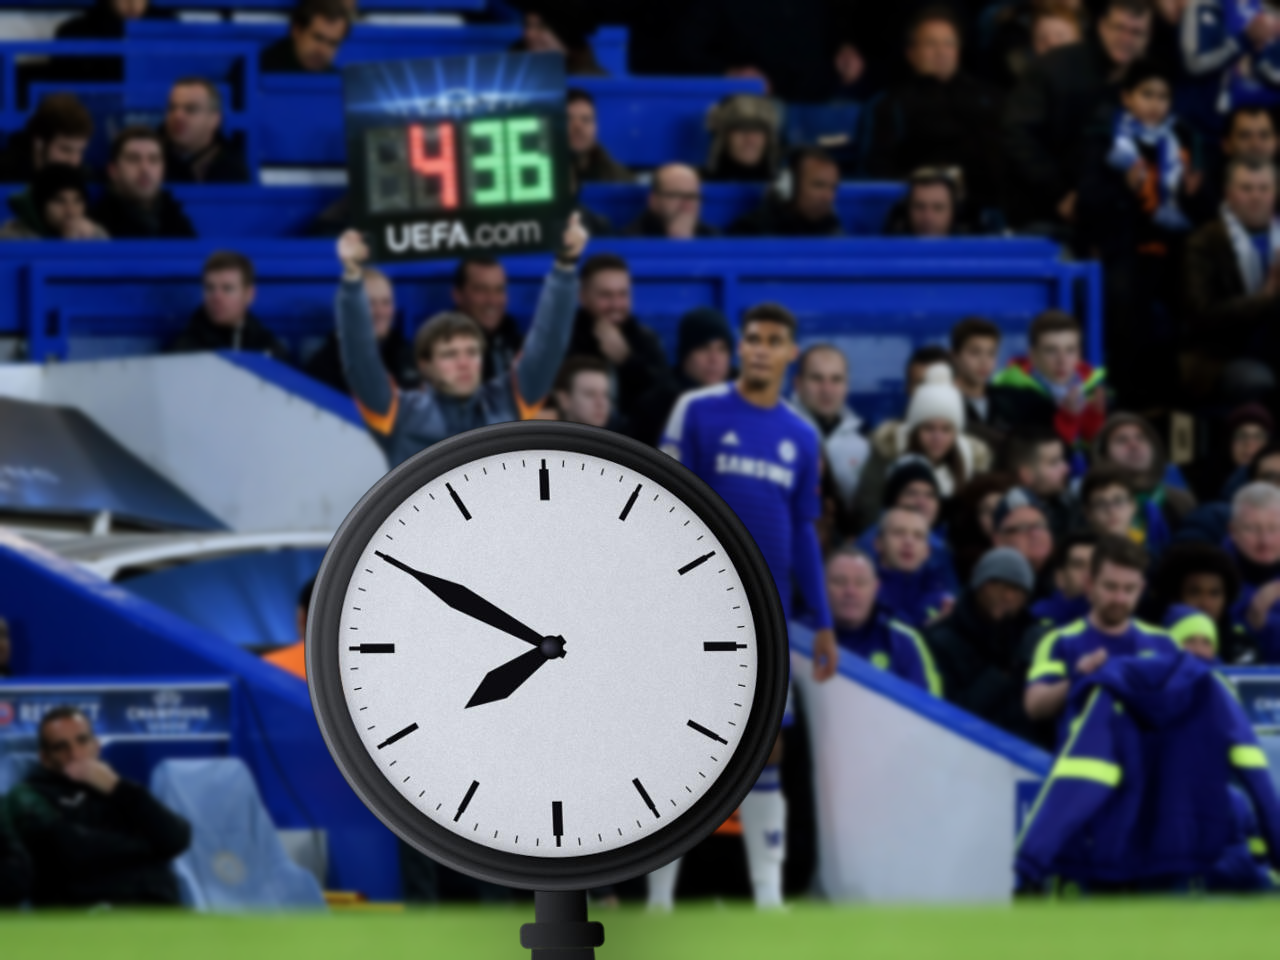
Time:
**7:50**
